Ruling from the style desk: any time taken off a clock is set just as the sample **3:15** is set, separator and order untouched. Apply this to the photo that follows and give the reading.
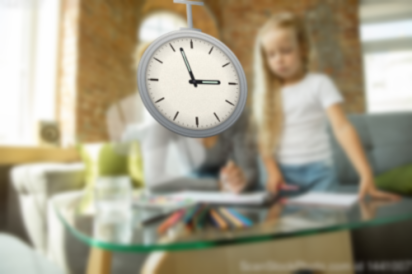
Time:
**2:57**
